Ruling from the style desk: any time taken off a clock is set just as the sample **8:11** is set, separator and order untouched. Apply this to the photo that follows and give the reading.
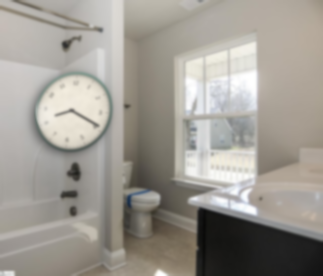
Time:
**8:19**
